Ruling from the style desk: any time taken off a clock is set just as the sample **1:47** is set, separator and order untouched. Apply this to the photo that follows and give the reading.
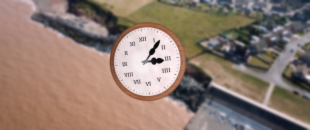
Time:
**3:07**
